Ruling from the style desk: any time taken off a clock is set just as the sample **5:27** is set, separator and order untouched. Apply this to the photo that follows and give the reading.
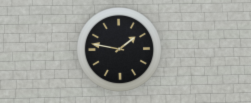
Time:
**1:47**
